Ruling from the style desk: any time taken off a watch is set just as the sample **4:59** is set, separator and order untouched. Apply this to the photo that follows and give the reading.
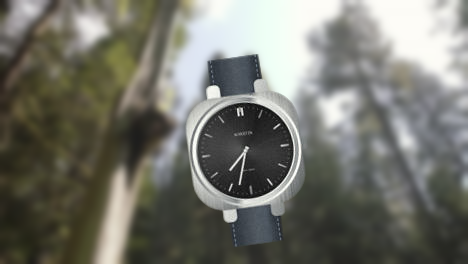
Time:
**7:33**
